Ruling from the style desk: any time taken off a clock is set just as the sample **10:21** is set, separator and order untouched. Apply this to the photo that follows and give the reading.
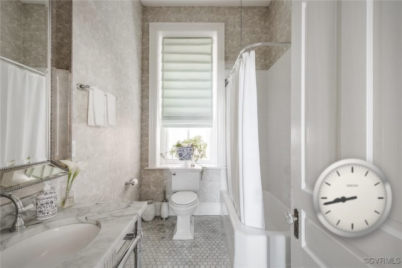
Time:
**8:43**
